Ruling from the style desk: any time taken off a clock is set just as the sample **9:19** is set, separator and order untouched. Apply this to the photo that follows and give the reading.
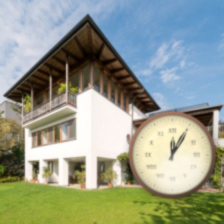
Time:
**12:05**
